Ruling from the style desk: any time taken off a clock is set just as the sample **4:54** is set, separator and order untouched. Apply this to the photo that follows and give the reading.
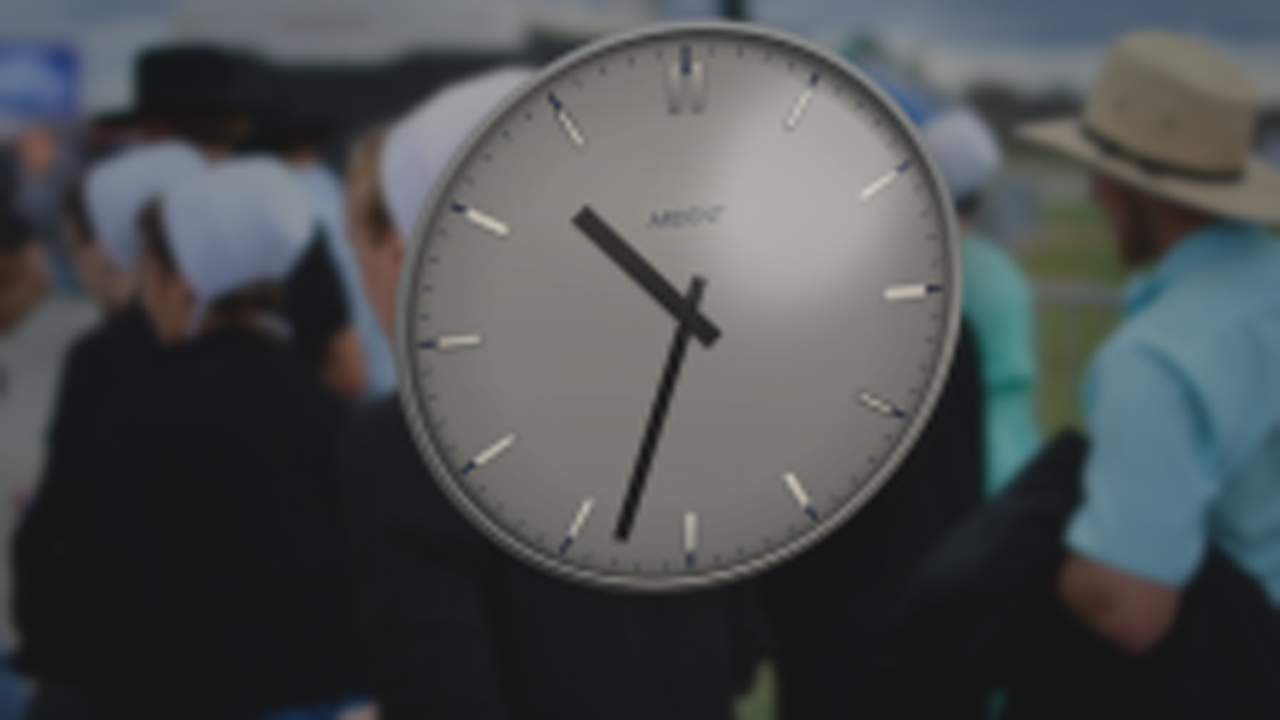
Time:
**10:33**
